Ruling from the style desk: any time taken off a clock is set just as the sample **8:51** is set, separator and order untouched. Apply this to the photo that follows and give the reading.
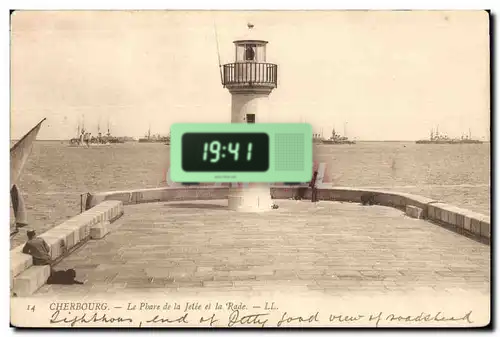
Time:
**19:41**
